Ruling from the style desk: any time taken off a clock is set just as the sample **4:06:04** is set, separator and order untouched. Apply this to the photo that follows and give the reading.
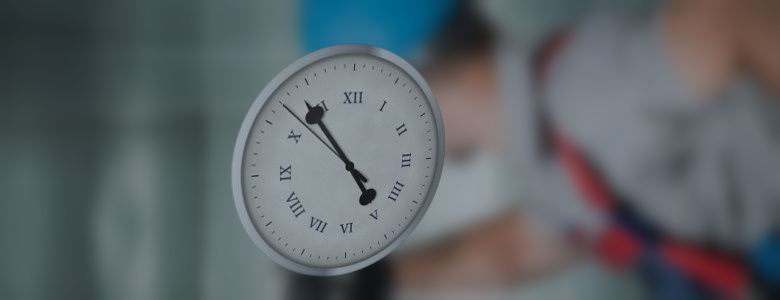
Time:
**4:53:52**
